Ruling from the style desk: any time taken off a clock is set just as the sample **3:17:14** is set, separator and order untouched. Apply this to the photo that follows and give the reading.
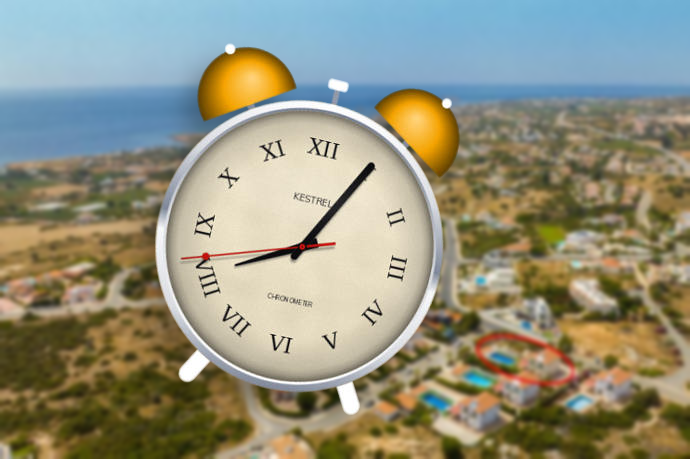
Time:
**8:04:42**
